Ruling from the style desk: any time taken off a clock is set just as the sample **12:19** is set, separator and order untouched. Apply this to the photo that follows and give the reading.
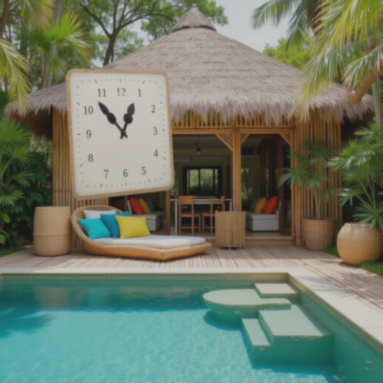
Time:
**12:53**
